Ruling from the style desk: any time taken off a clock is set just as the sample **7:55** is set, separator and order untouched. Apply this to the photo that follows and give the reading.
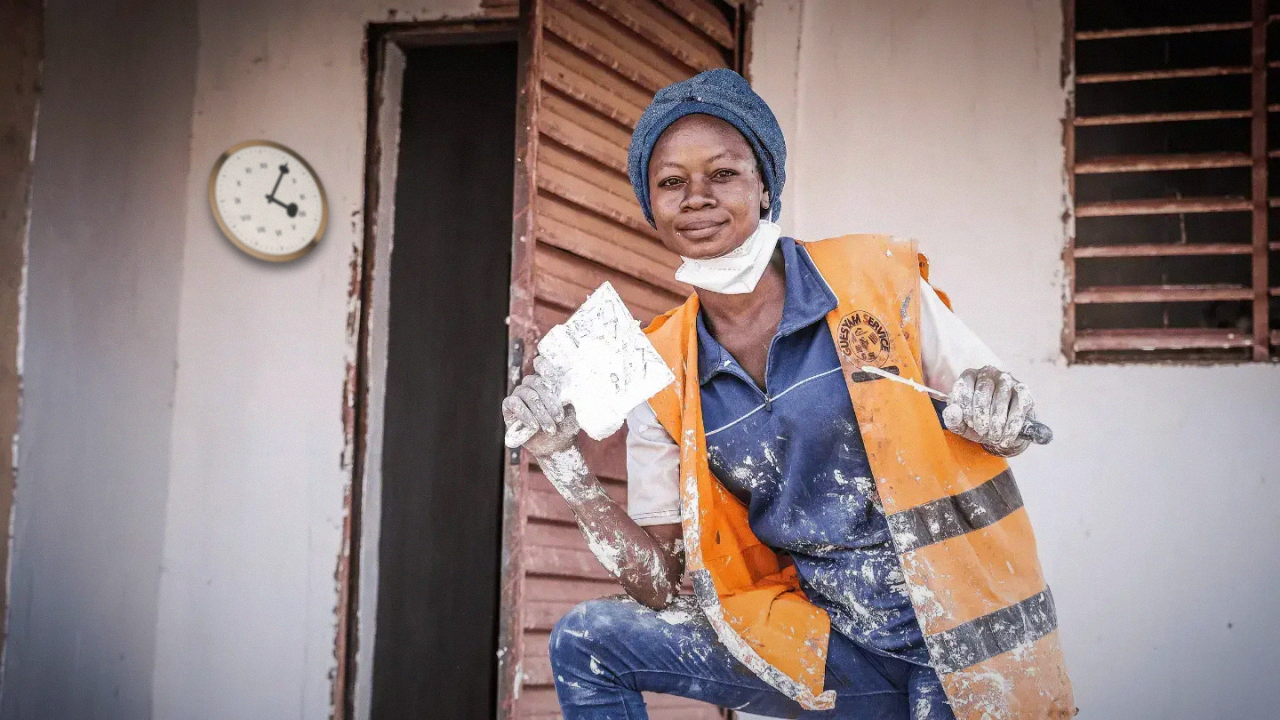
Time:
**4:06**
